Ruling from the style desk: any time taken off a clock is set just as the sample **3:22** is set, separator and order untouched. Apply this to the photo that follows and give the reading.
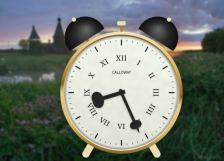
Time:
**8:26**
